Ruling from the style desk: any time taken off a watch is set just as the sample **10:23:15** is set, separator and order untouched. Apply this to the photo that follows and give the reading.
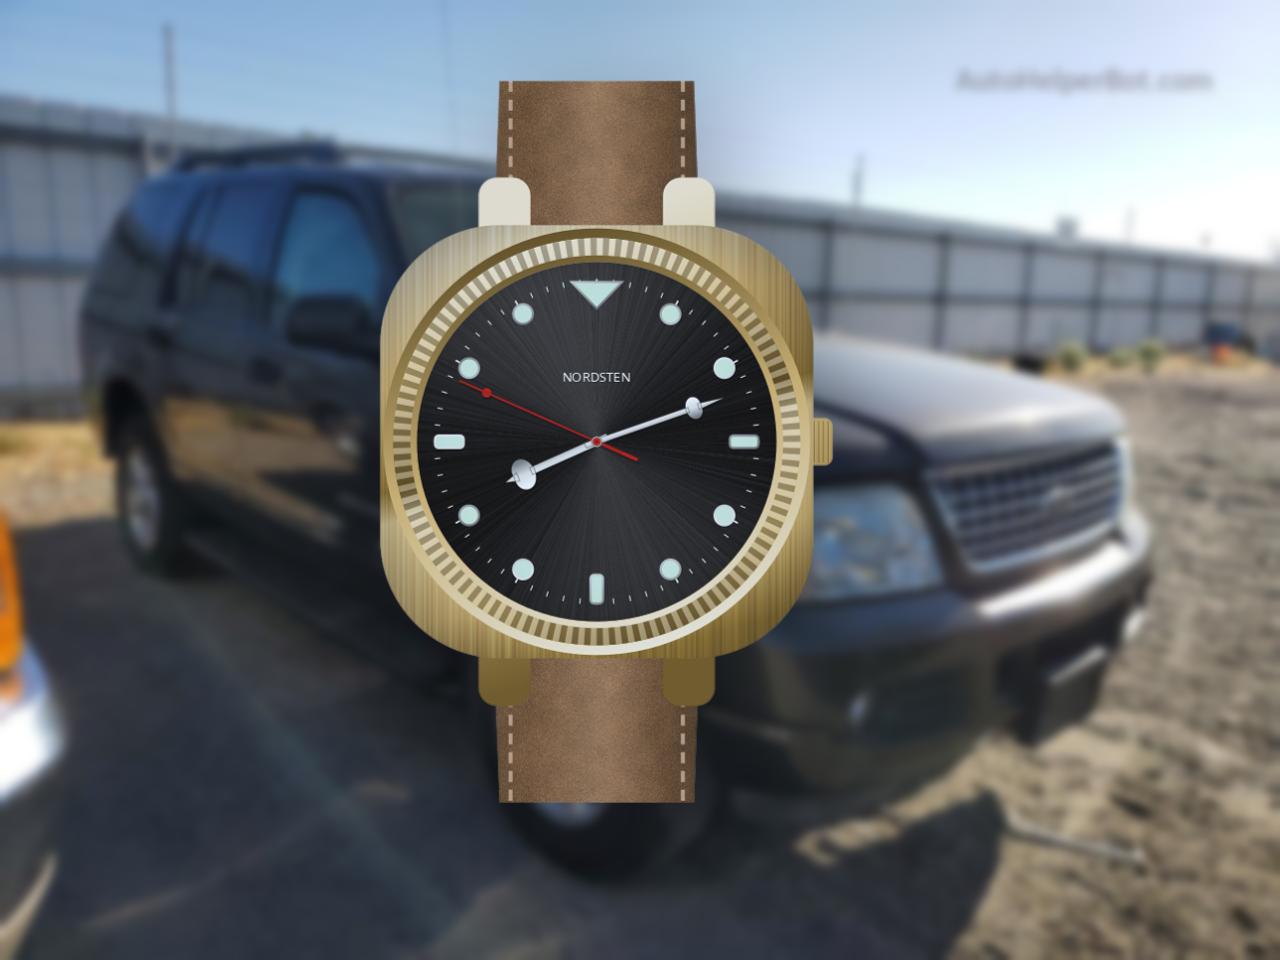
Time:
**8:11:49**
